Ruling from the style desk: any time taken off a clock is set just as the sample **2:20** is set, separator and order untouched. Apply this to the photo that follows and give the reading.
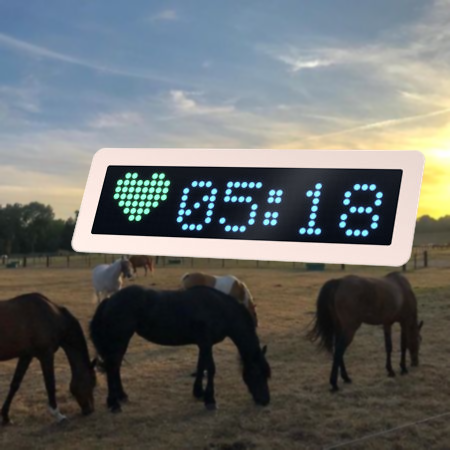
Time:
**5:18**
